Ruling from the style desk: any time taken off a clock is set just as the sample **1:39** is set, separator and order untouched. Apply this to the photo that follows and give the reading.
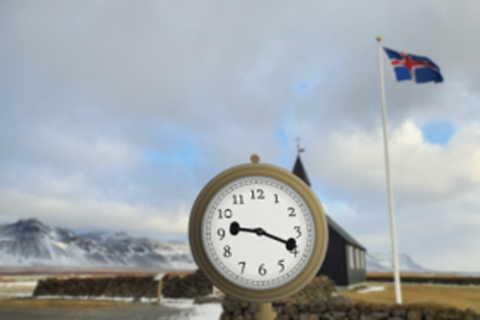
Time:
**9:19**
